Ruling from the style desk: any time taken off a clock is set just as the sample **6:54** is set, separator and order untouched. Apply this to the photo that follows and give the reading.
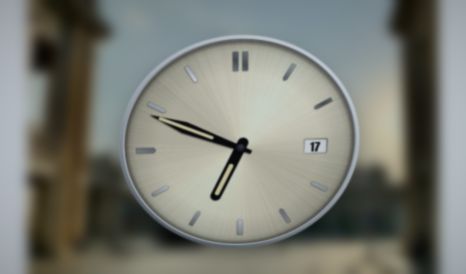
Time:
**6:49**
